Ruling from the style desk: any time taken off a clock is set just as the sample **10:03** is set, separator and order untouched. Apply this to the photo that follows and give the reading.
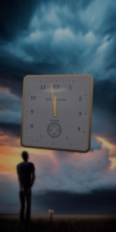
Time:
**11:58**
